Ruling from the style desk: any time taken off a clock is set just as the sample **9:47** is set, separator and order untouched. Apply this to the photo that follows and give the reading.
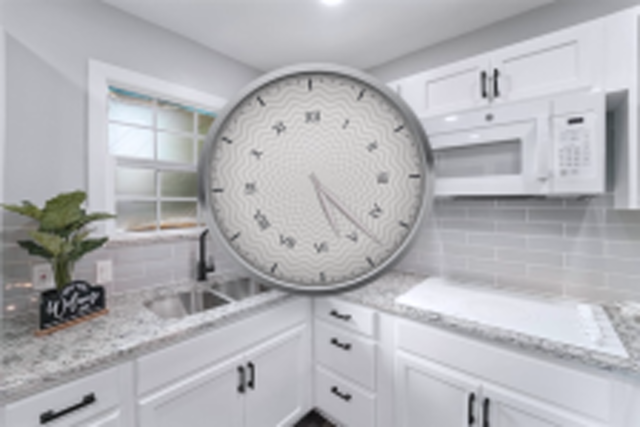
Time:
**5:23**
